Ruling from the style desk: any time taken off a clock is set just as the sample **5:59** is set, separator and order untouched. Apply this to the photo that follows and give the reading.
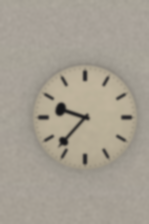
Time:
**9:37**
